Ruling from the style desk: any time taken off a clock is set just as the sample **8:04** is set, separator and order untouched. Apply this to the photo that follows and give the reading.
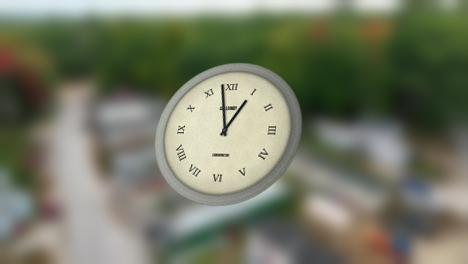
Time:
**12:58**
